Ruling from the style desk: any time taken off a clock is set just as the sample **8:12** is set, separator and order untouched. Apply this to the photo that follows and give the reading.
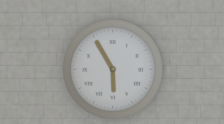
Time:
**5:55**
